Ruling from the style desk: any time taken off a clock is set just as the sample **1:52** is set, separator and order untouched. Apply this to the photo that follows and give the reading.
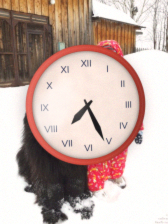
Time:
**7:26**
